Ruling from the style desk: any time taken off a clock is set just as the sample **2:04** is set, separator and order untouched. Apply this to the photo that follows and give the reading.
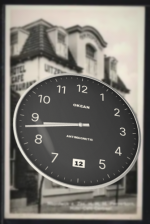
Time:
**8:43**
